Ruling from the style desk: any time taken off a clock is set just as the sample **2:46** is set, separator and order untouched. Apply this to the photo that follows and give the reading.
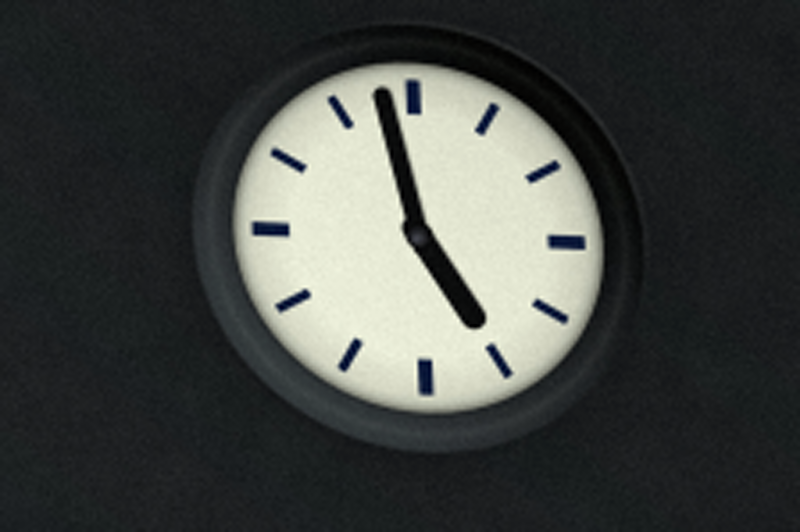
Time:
**4:58**
